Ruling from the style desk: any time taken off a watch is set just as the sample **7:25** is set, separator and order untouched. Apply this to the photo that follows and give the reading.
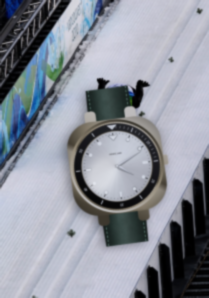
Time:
**4:11**
